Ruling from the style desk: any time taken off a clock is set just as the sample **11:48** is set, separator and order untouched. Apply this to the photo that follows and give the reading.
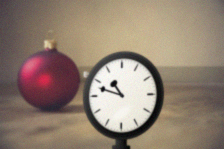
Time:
**10:48**
